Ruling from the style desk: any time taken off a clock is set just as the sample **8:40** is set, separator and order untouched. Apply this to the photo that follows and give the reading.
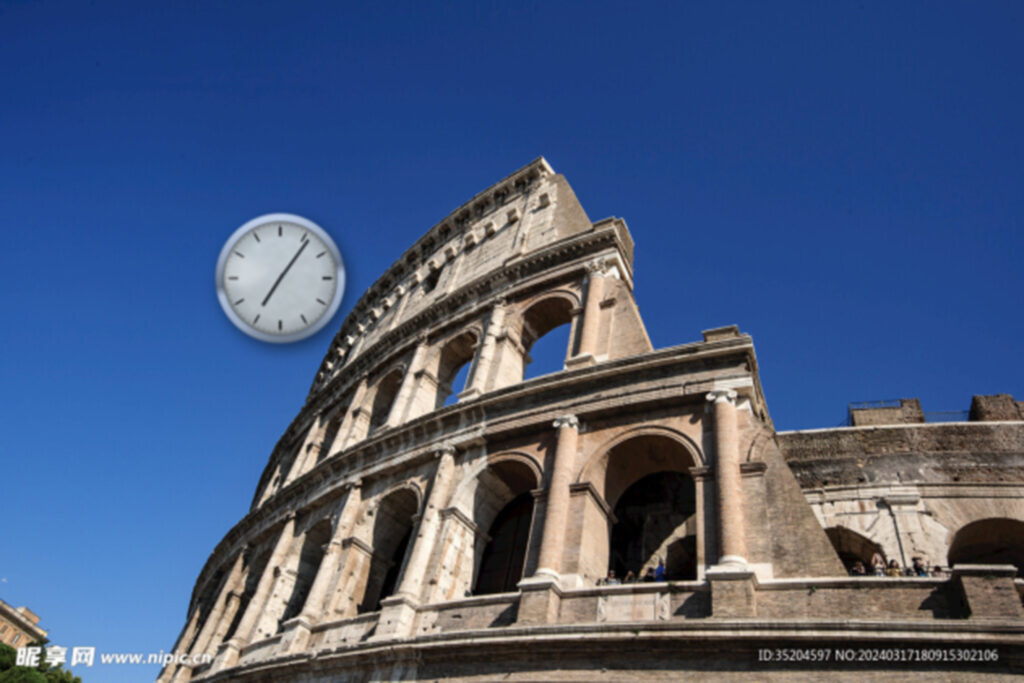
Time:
**7:06**
